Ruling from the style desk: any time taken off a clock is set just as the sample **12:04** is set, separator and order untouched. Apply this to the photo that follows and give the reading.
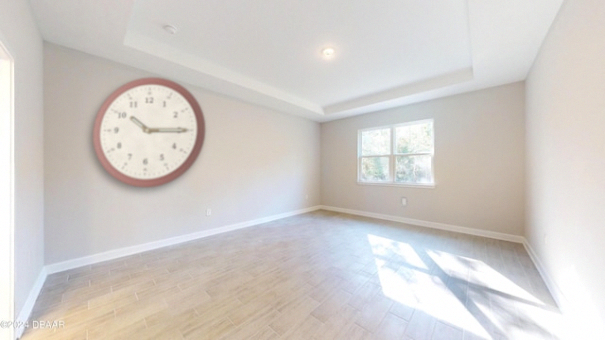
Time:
**10:15**
